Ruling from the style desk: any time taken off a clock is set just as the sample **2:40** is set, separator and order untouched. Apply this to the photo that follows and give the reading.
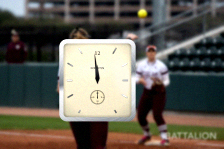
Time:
**11:59**
